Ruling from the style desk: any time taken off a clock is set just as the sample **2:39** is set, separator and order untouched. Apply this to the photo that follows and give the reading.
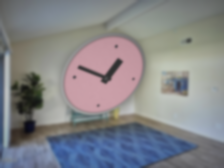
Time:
**12:48**
